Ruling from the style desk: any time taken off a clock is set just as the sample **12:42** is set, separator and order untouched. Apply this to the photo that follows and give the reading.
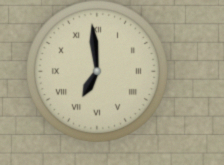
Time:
**6:59**
